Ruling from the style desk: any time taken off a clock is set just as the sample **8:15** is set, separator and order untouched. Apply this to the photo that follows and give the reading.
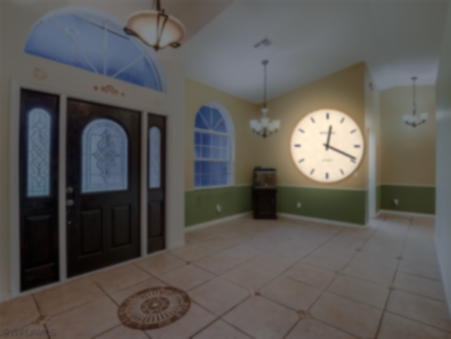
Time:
**12:19**
